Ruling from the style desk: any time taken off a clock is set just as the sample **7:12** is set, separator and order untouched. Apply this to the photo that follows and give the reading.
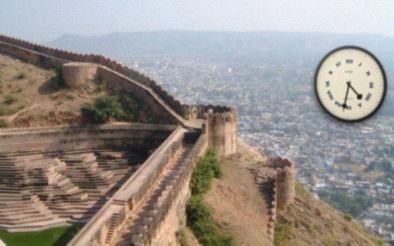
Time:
**4:32**
